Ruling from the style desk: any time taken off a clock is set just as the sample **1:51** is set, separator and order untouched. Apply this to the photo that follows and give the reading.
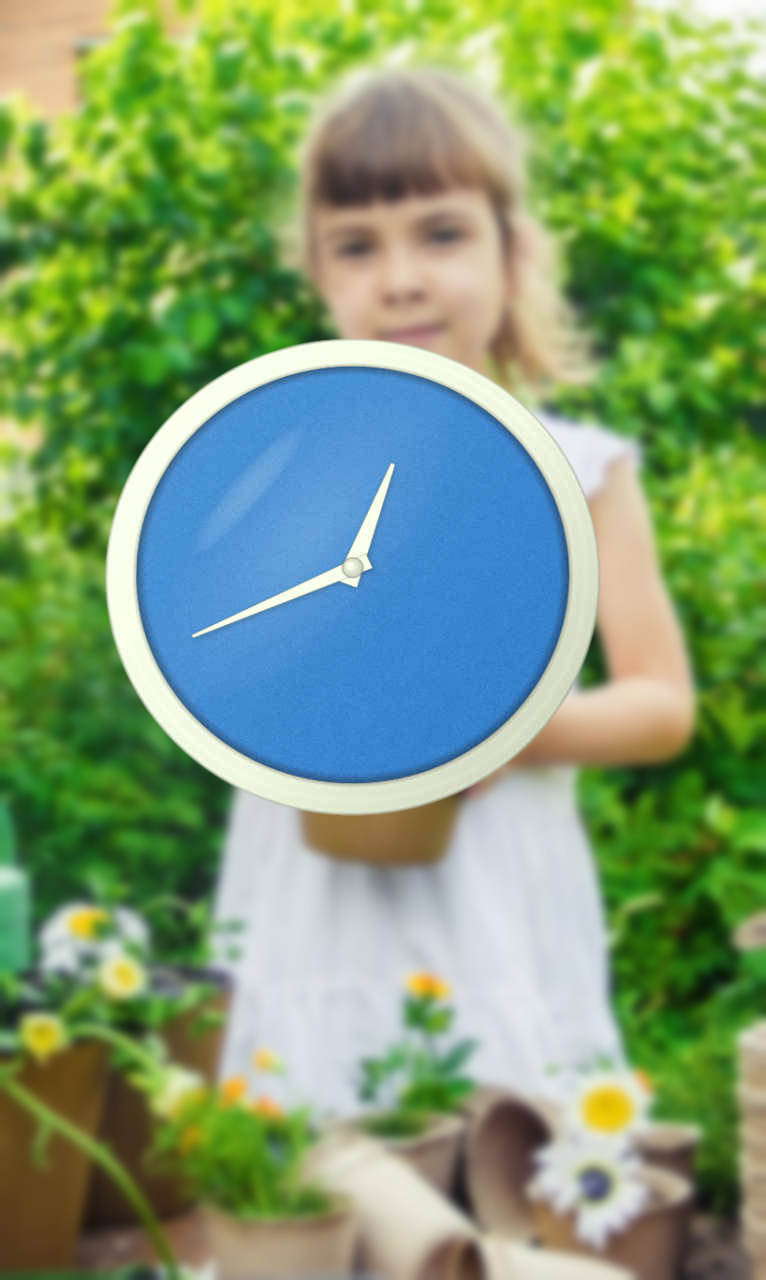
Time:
**12:41**
